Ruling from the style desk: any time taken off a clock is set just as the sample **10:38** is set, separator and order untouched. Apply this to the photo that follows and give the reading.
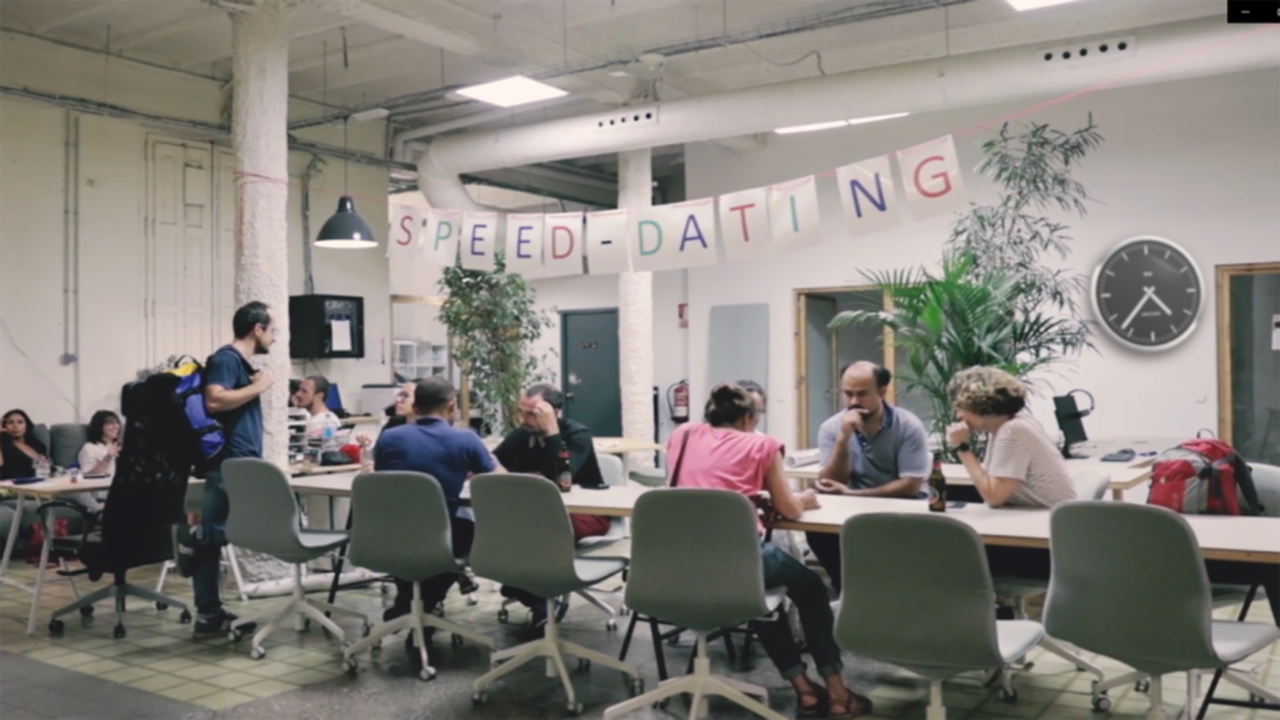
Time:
**4:37**
